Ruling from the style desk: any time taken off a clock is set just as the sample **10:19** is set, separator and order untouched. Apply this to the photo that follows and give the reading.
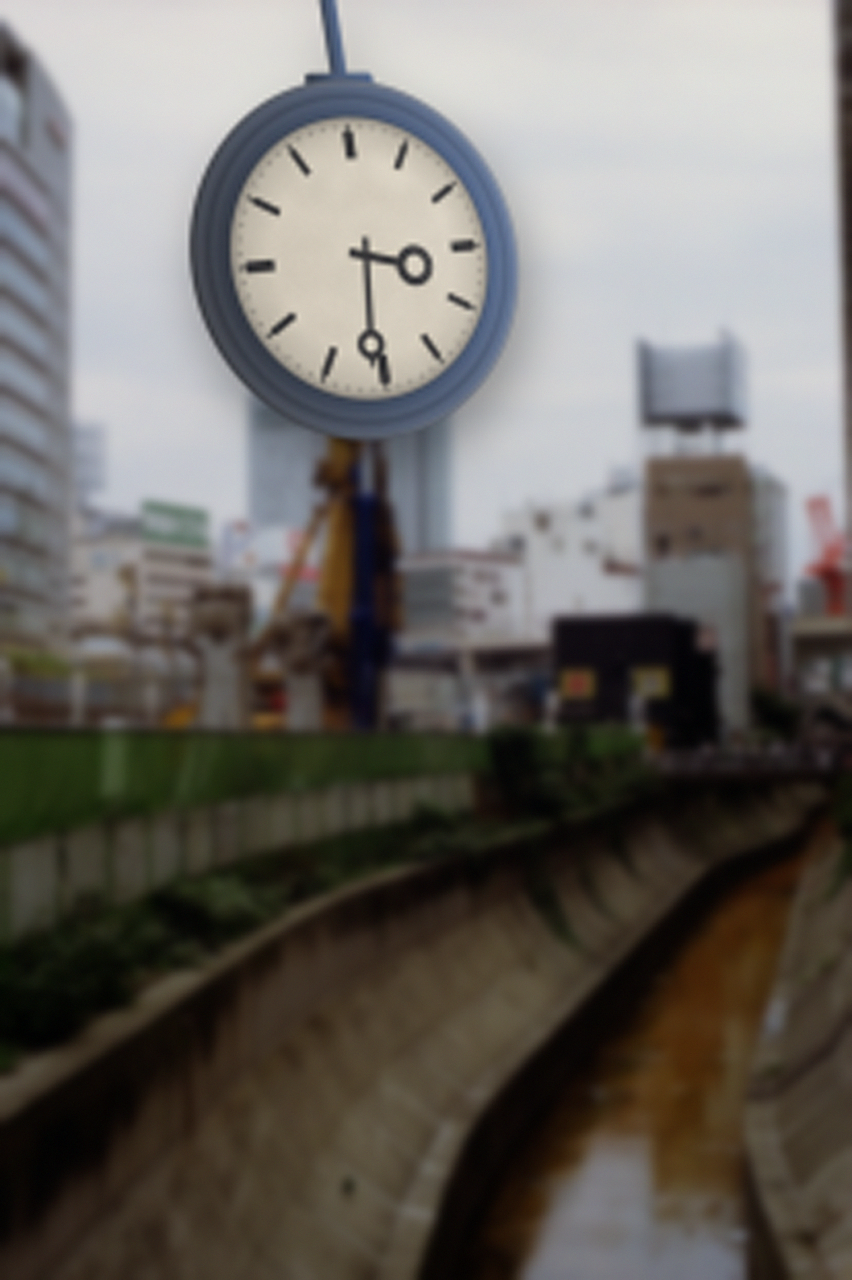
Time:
**3:31**
